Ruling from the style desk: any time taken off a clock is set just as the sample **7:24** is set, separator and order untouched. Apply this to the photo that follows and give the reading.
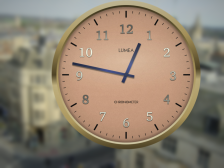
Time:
**12:47**
